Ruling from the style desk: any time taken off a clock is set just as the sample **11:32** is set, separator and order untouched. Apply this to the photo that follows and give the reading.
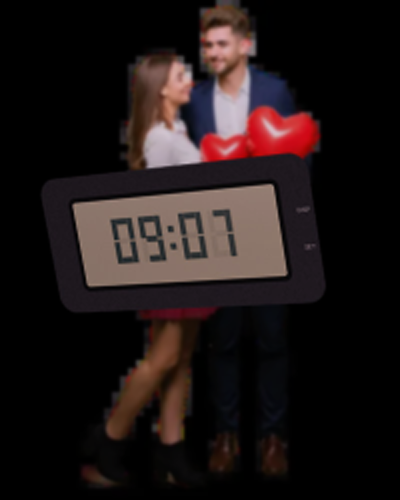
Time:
**9:07**
